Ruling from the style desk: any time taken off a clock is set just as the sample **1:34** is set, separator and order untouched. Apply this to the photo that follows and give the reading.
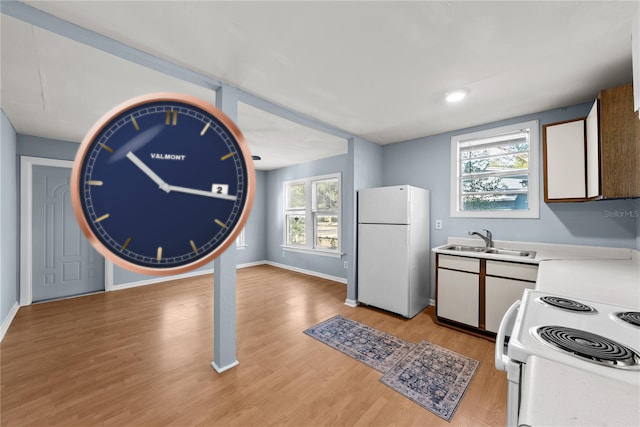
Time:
**10:16**
